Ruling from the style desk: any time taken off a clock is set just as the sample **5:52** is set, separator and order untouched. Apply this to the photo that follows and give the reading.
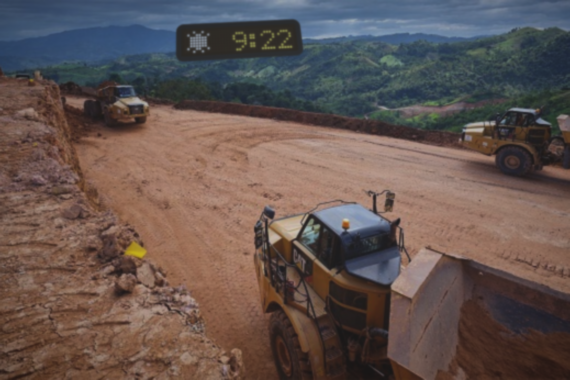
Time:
**9:22**
